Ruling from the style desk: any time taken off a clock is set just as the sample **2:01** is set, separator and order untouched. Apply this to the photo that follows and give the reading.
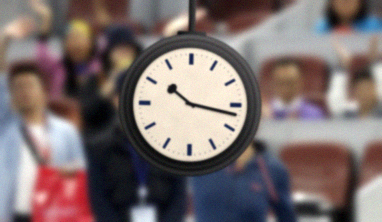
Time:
**10:17**
